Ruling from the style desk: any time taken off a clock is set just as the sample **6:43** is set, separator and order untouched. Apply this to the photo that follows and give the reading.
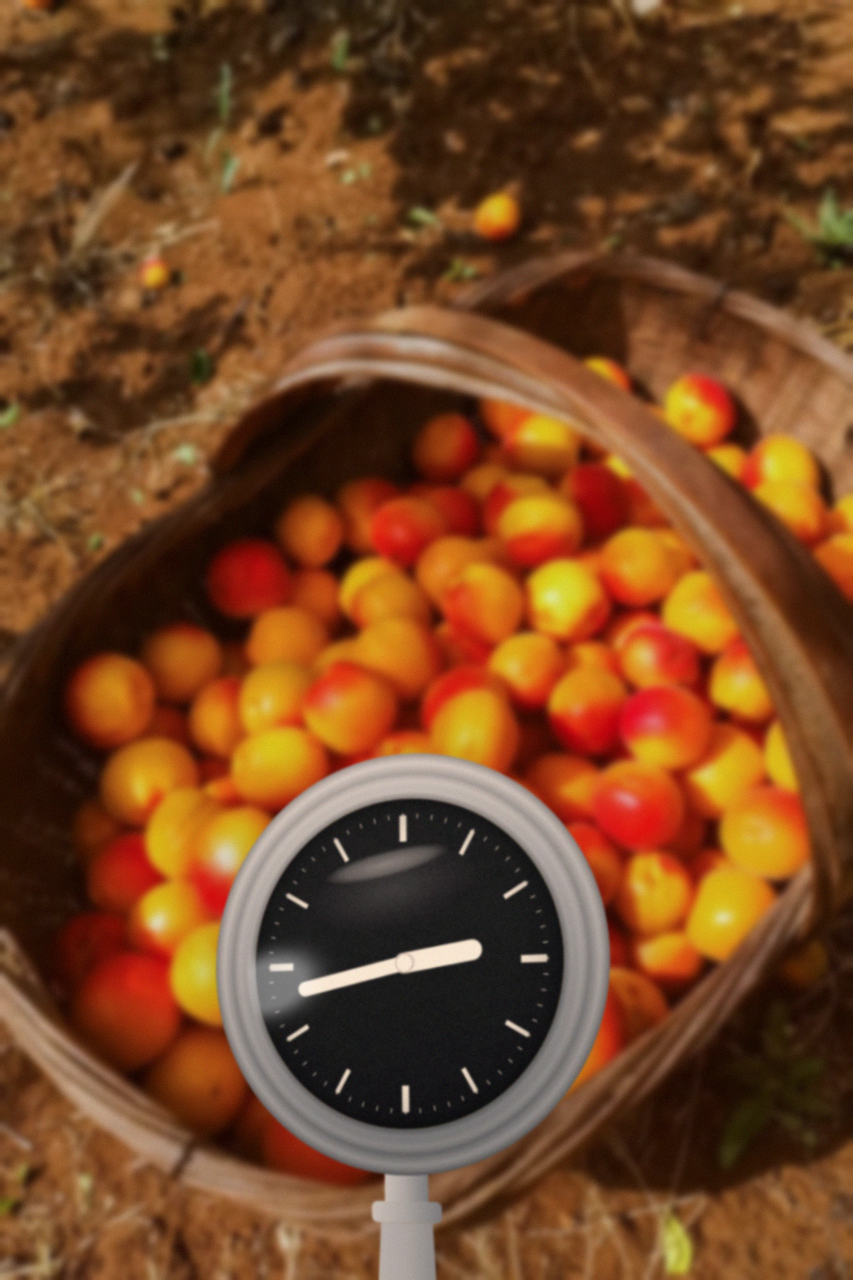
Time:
**2:43**
